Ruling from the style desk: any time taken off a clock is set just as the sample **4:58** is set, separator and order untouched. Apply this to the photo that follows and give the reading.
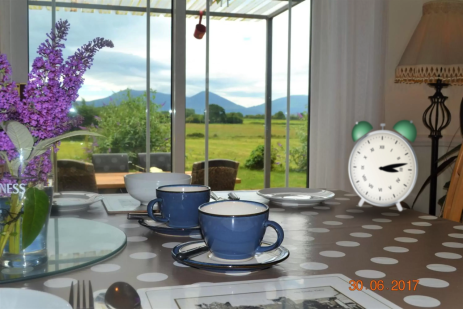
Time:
**3:13**
